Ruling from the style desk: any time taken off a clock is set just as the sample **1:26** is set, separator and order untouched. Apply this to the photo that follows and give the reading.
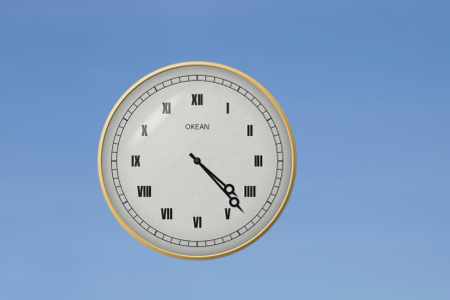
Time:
**4:23**
